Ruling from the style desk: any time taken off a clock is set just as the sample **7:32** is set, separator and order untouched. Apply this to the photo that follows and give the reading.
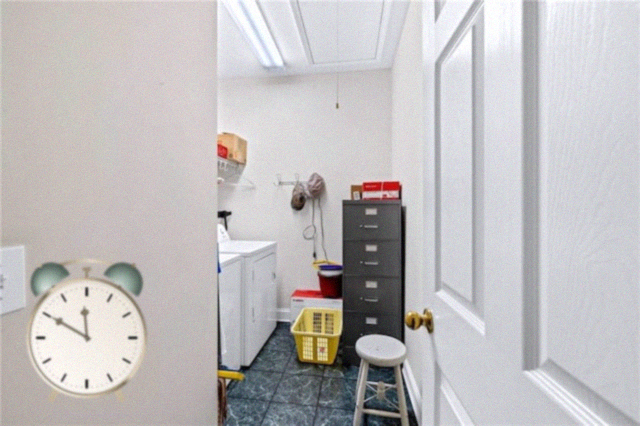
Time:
**11:50**
